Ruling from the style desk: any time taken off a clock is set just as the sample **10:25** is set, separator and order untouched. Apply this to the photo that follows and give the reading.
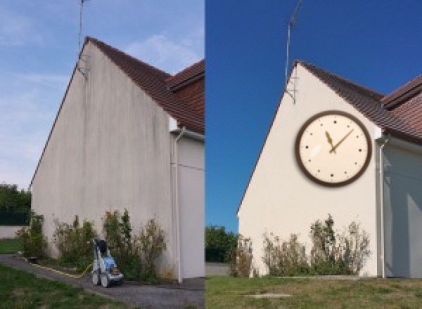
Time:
**11:07**
